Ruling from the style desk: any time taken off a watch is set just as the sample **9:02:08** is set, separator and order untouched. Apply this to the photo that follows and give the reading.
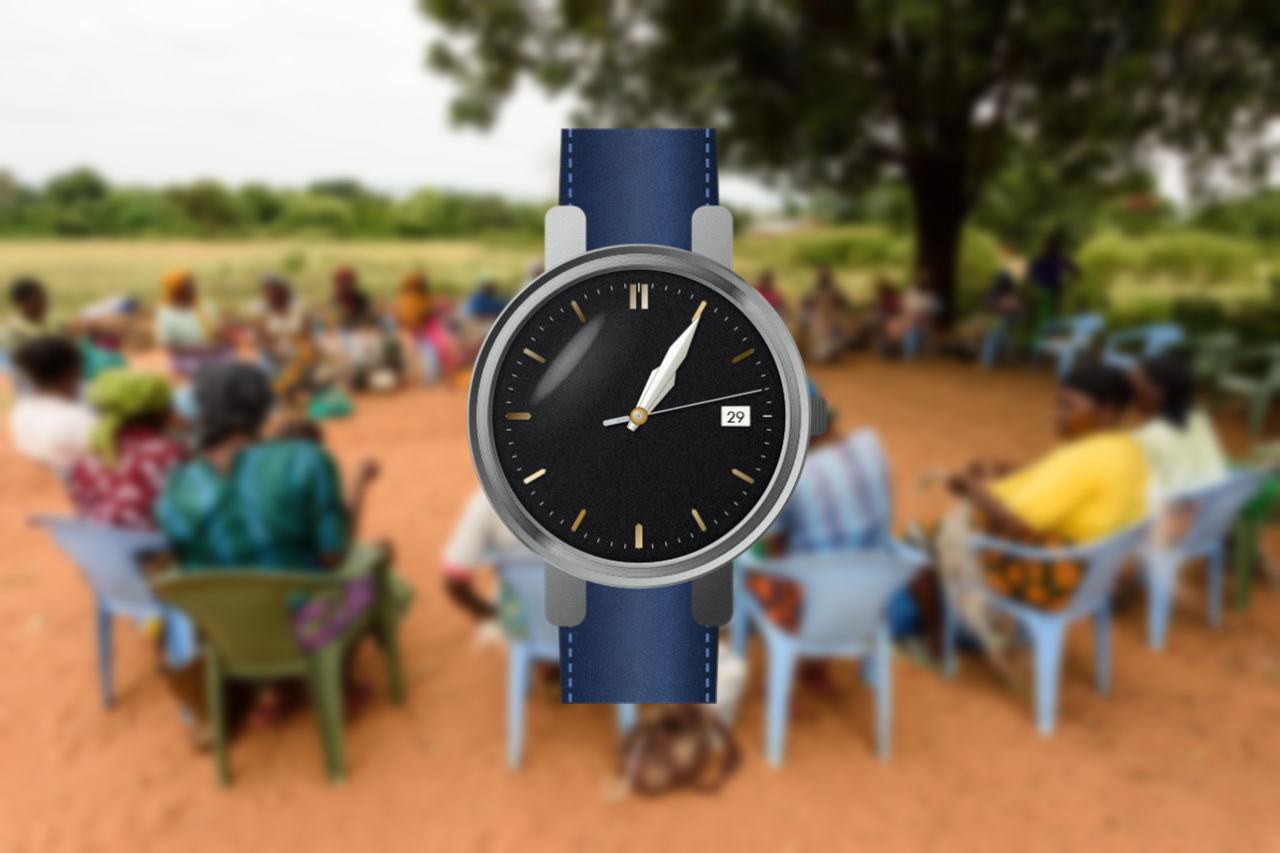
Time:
**1:05:13**
